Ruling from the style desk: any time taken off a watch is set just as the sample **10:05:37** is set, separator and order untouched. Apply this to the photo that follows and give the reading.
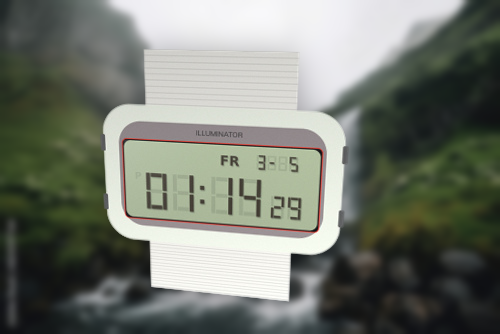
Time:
**1:14:29**
